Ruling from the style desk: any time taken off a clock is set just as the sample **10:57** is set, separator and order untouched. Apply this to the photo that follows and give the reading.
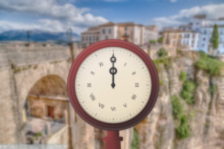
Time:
**12:00**
